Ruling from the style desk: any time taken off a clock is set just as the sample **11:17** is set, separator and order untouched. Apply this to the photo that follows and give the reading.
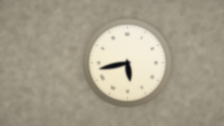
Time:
**5:43**
